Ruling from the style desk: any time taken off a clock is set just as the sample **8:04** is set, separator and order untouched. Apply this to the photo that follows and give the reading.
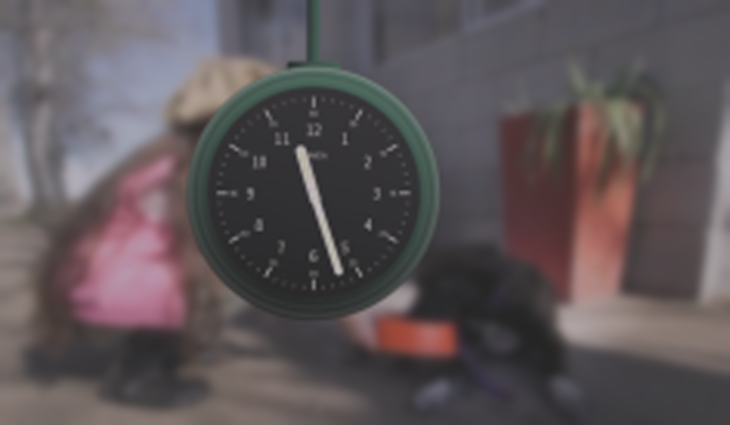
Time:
**11:27**
